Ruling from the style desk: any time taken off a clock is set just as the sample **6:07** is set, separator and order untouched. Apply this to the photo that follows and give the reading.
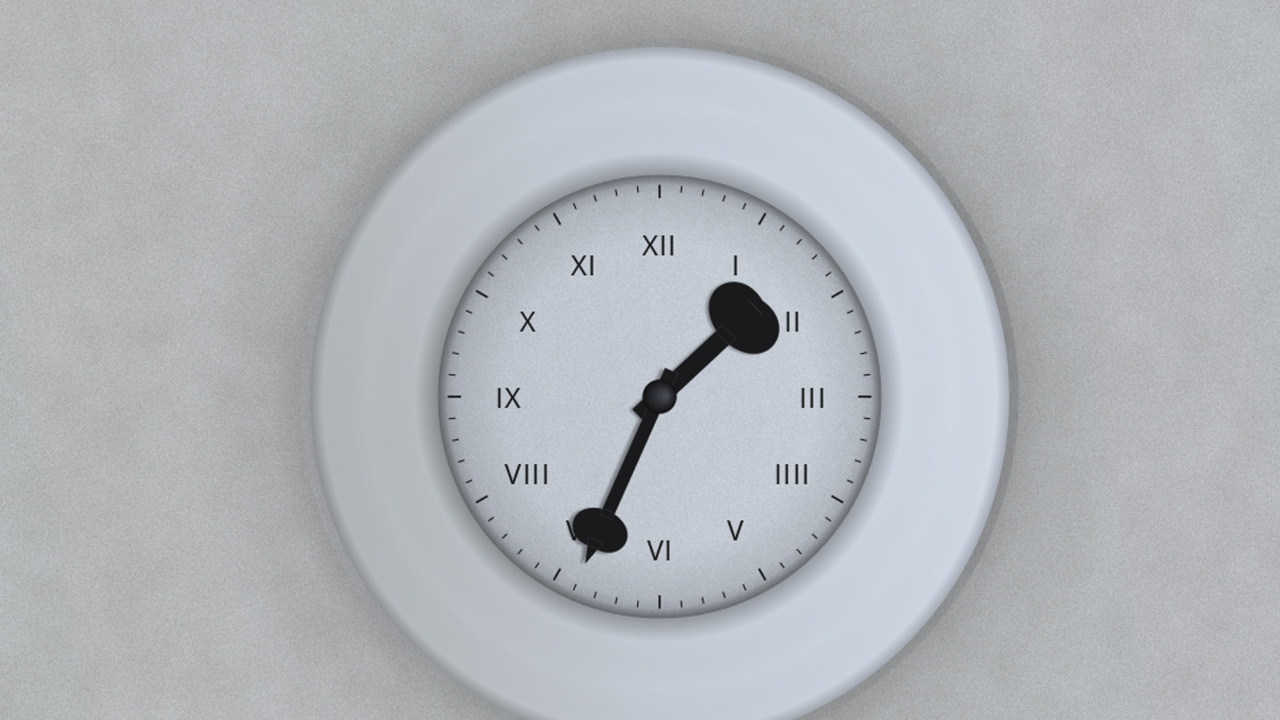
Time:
**1:34**
